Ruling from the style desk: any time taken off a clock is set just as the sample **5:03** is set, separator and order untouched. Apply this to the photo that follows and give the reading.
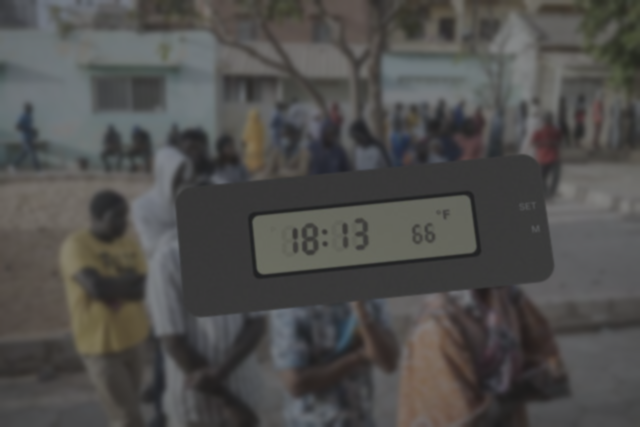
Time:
**18:13**
